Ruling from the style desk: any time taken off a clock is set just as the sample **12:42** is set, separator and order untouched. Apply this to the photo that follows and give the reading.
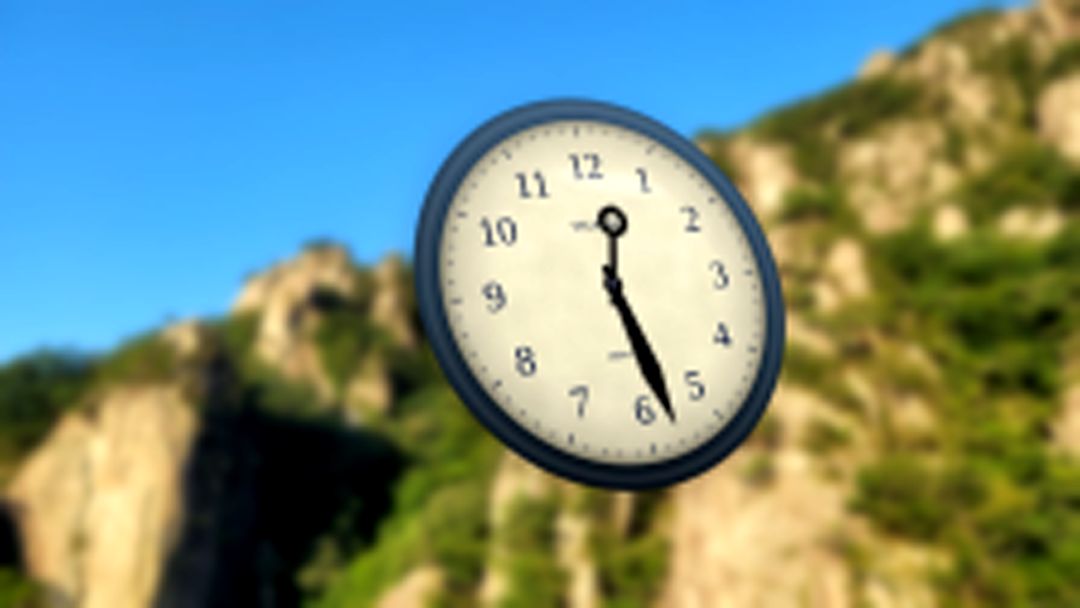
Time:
**12:28**
